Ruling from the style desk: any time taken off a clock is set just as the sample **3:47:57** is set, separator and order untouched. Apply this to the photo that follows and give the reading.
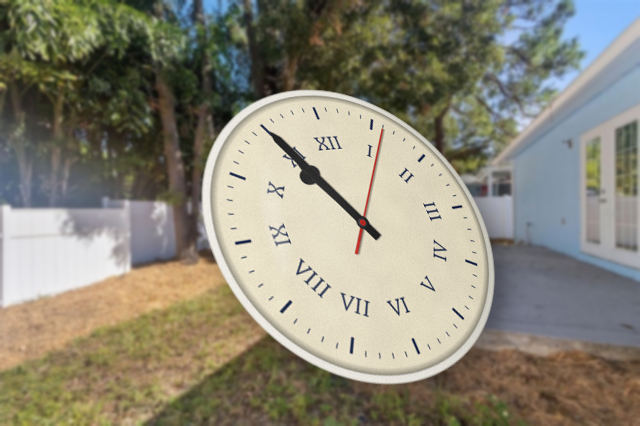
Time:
**10:55:06**
